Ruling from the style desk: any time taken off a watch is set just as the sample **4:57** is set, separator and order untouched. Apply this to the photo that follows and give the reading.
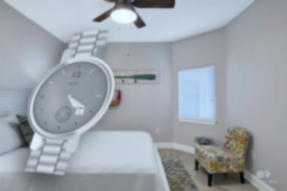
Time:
**4:20**
